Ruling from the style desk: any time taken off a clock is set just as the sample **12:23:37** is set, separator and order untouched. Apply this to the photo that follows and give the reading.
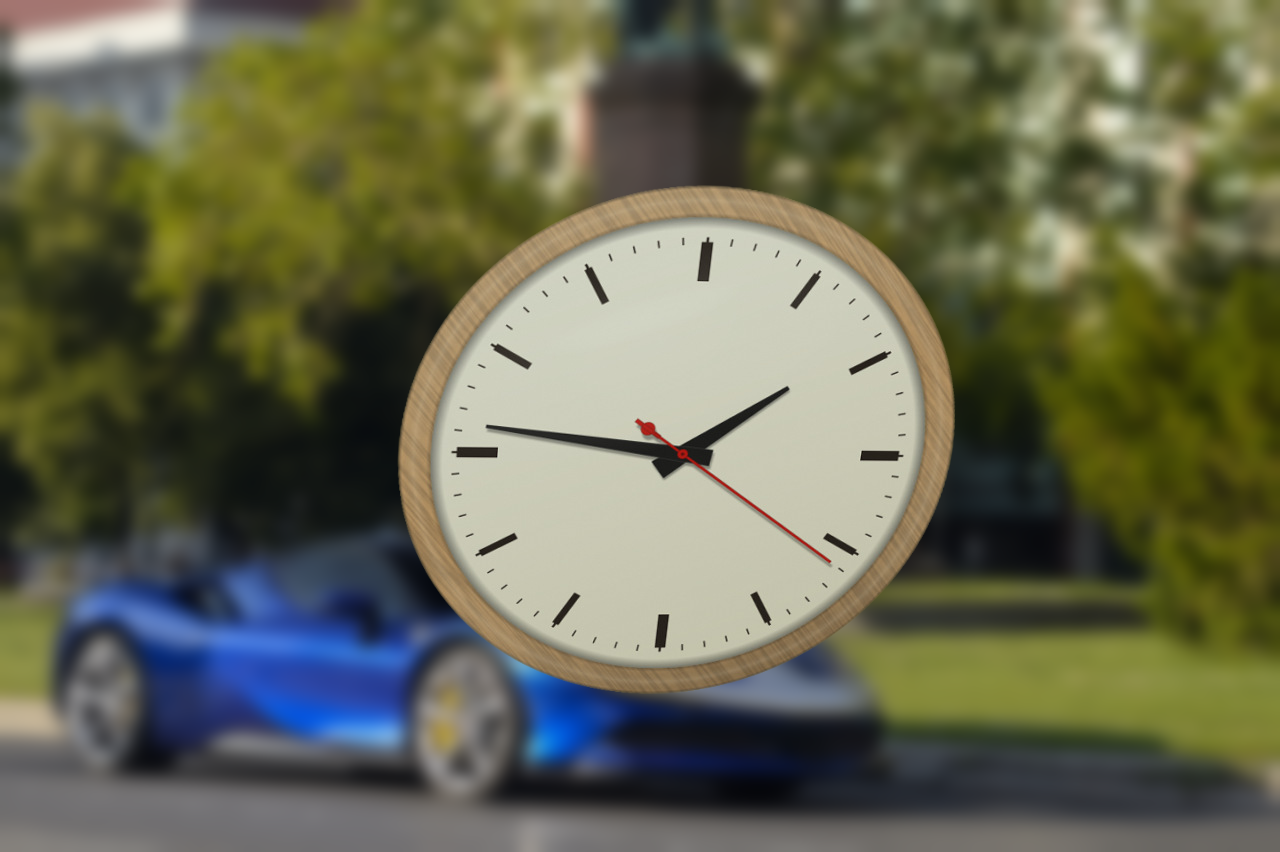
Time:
**1:46:21**
